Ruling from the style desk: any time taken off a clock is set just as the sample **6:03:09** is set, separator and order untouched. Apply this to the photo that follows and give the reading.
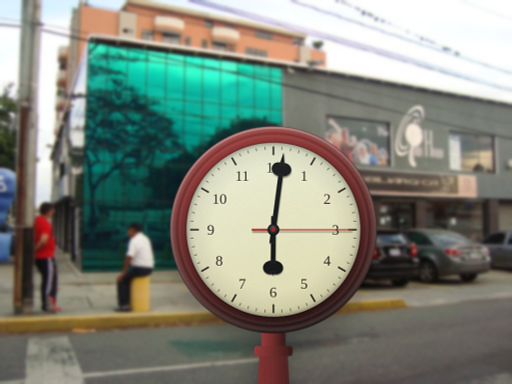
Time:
**6:01:15**
